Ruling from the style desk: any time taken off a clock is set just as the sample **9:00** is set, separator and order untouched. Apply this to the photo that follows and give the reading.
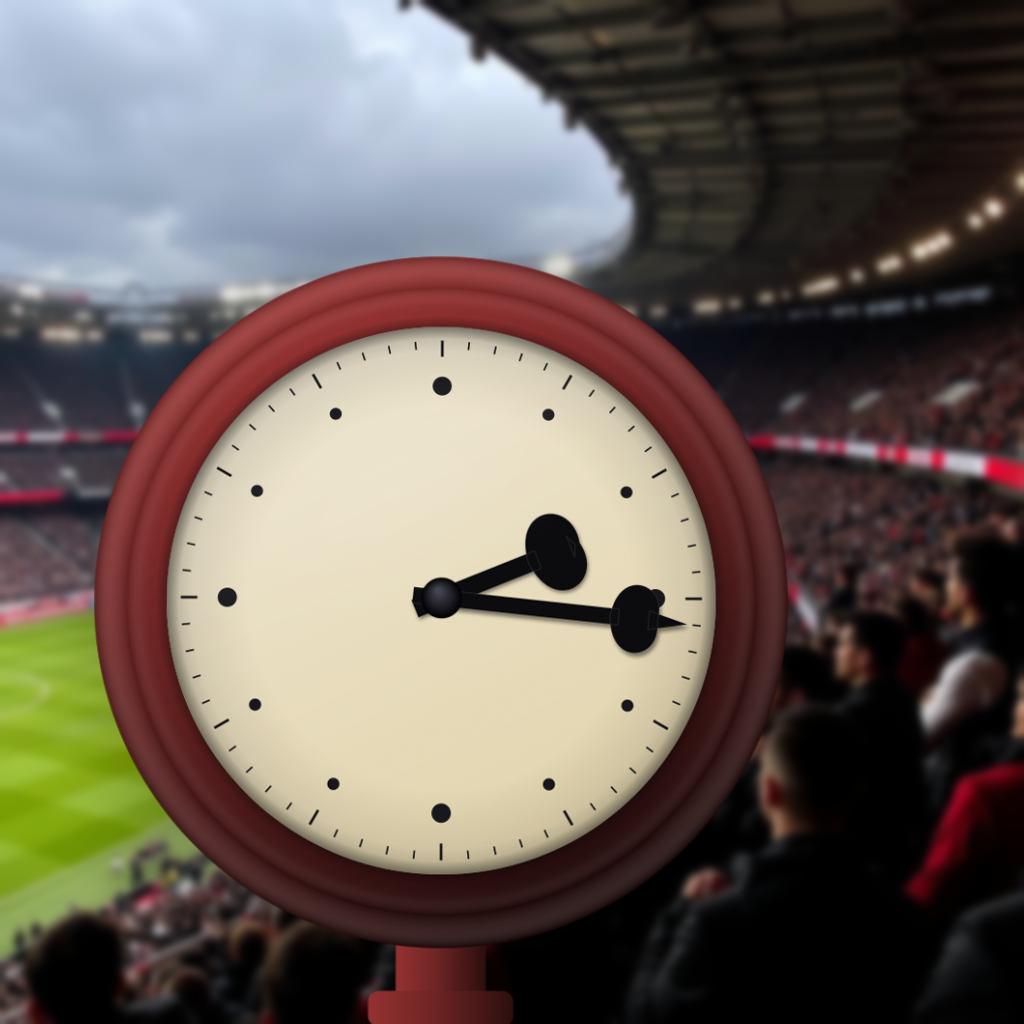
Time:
**2:16**
